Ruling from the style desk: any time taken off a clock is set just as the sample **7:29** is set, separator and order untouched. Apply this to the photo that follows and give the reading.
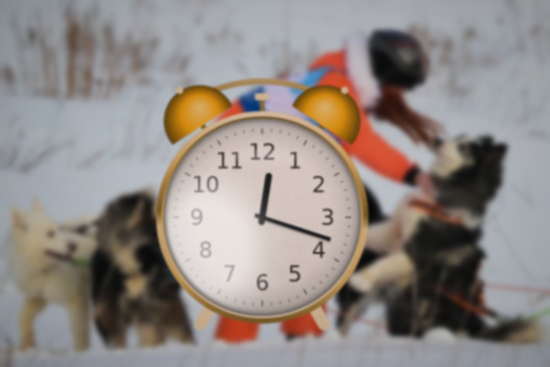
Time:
**12:18**
